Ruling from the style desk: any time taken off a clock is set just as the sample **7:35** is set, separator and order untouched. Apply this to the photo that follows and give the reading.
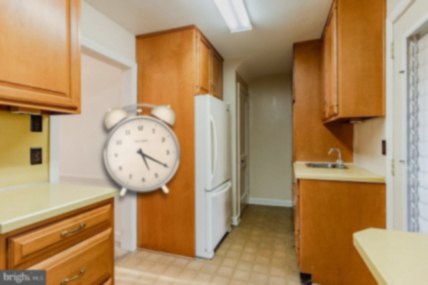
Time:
**5:20**
